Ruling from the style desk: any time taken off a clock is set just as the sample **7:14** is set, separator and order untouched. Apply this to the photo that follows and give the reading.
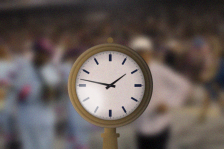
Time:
**1:47**
